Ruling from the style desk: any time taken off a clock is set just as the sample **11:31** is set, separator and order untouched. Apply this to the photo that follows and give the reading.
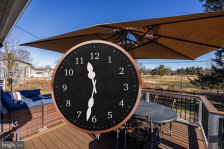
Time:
**11:32**
